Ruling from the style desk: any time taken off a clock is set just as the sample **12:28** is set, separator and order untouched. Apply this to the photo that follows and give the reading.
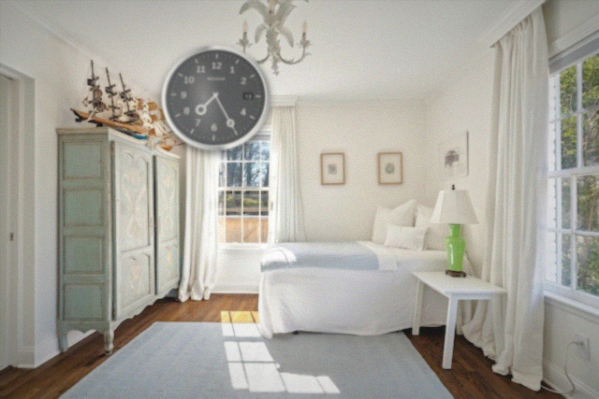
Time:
**7:25**
